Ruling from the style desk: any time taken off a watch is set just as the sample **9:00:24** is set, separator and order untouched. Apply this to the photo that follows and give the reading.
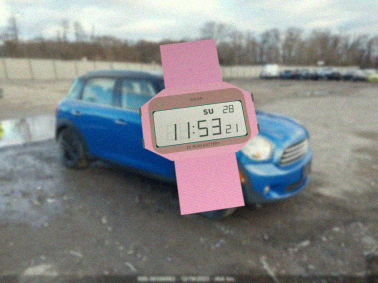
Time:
**11:53:21**
